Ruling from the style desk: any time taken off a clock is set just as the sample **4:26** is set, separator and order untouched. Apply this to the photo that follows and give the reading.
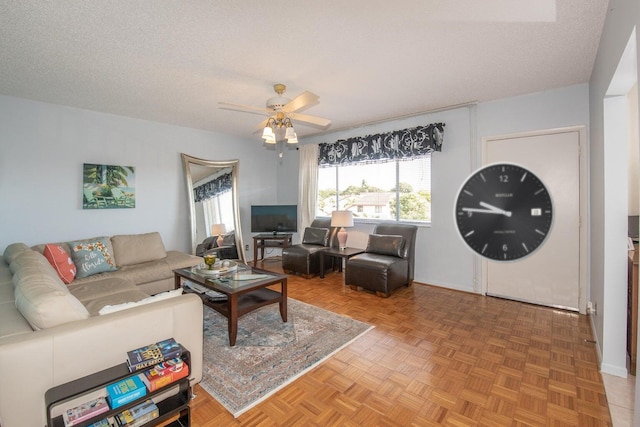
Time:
**9:46**
